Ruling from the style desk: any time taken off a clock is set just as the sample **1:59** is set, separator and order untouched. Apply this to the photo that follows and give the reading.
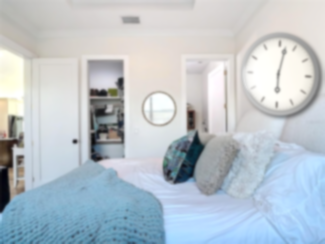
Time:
**6:02**
